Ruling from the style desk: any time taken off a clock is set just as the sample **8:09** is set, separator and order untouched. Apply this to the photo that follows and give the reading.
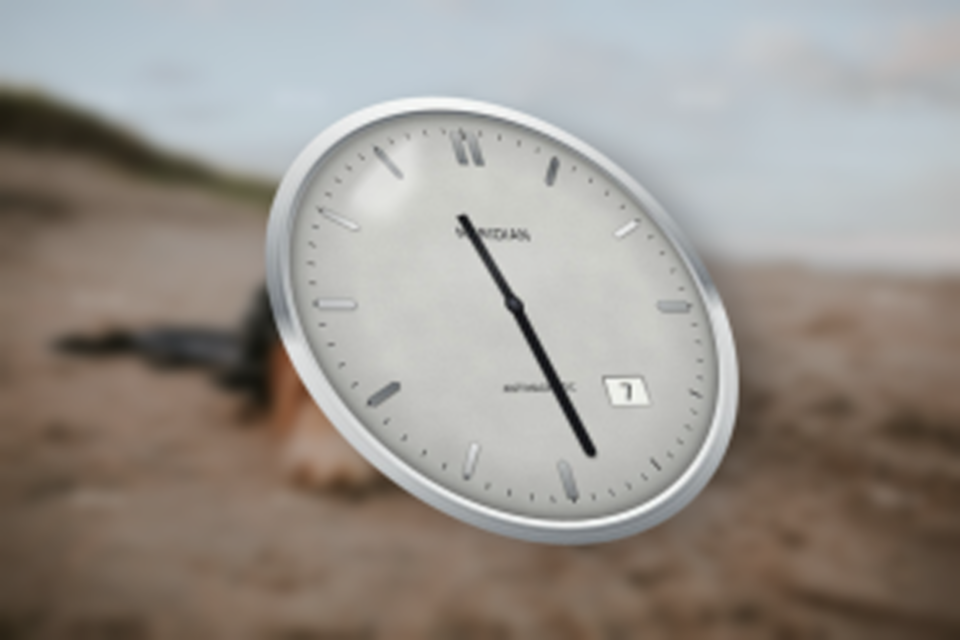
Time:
**11:28**
